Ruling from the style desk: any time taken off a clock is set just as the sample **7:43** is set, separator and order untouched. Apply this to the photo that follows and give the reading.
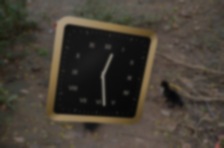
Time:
**12:28**
